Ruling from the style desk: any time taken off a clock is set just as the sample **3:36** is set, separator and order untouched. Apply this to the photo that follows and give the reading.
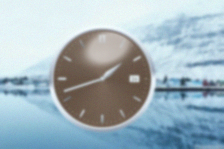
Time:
**1:42**
